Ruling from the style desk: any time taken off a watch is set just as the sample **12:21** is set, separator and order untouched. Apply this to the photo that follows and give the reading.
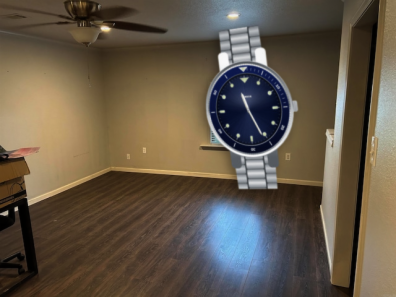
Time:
**11:26**
